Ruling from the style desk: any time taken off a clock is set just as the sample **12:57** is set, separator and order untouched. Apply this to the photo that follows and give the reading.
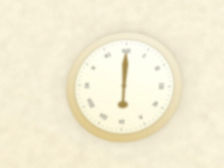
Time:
**6:00**
